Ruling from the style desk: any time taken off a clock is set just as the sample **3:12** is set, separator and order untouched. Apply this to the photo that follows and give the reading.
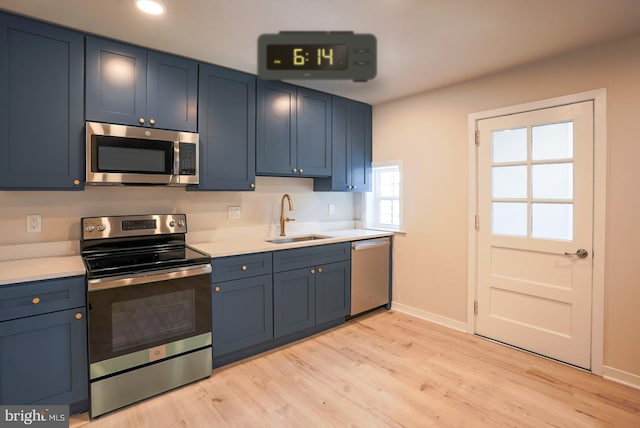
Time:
**6:14**
